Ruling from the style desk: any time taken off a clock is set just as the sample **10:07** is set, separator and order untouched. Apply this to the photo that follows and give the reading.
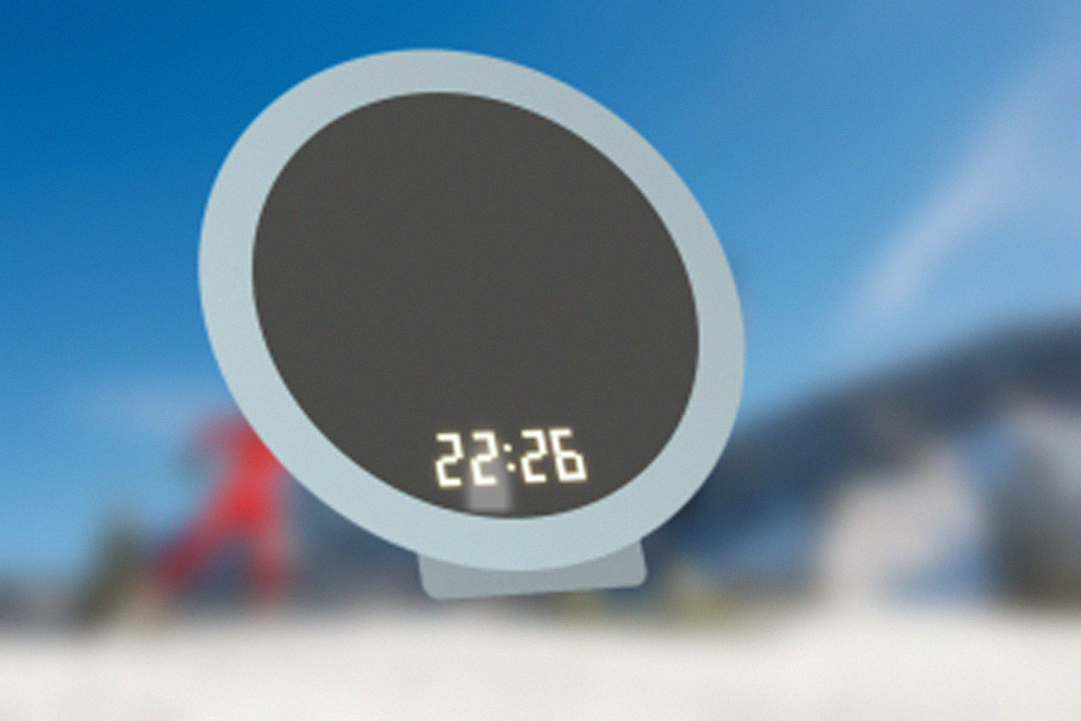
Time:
**22:26**
